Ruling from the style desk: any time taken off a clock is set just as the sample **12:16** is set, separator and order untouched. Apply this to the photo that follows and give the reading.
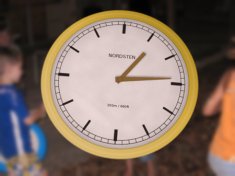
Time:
**1:14**
